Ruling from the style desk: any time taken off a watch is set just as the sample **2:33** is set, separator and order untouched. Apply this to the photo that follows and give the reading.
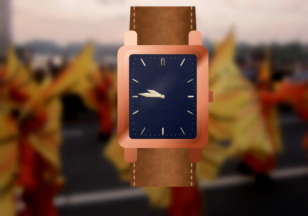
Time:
**9:46**
